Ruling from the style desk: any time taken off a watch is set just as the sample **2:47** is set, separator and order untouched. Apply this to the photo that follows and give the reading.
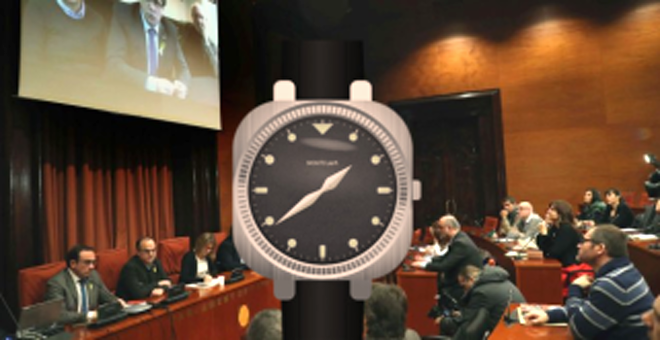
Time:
**1:39**
